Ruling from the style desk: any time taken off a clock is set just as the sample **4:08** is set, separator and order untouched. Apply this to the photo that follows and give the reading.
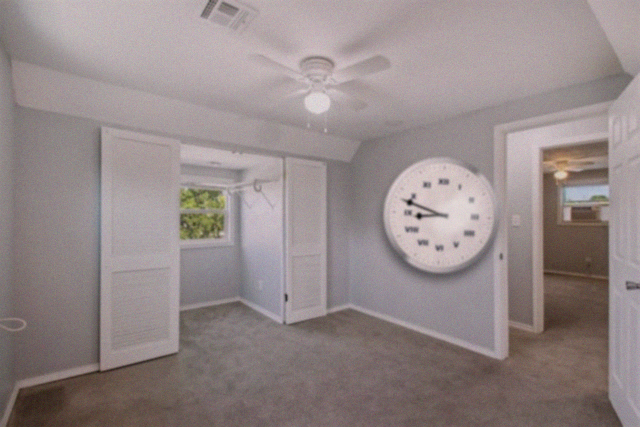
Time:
**8:48**
